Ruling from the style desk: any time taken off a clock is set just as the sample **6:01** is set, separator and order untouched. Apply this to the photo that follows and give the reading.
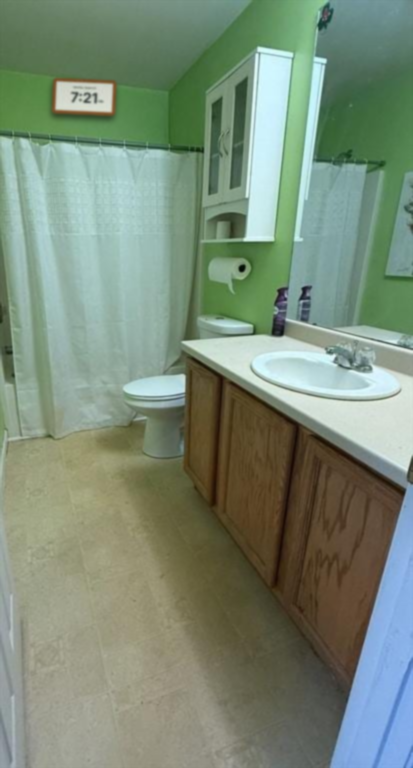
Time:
**7:21**
